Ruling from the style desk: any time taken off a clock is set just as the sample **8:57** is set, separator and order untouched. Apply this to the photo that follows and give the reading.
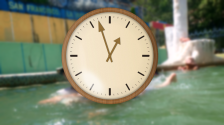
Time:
**12:57**
